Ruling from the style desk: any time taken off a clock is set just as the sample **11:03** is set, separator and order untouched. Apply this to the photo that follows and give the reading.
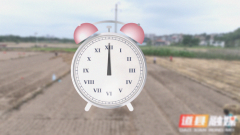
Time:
**12:00**
